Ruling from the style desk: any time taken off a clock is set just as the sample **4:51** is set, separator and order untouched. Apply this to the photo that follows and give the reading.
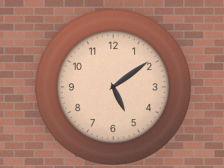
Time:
**5:09**
